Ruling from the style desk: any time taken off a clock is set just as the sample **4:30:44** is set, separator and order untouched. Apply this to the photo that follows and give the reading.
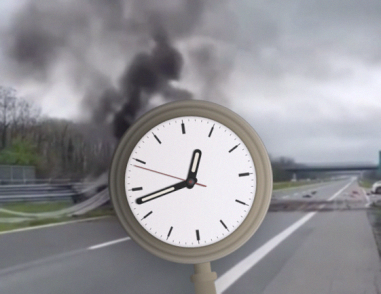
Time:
**12:42:49**
